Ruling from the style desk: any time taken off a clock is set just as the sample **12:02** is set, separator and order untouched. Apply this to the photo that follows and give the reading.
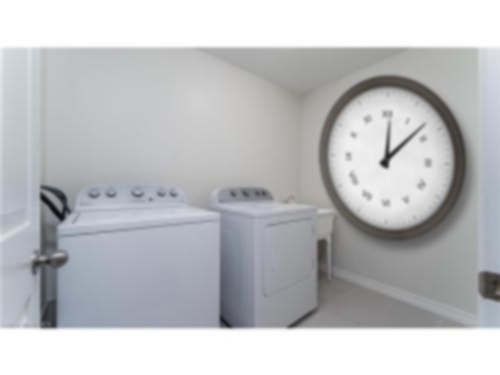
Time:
**12:08**
